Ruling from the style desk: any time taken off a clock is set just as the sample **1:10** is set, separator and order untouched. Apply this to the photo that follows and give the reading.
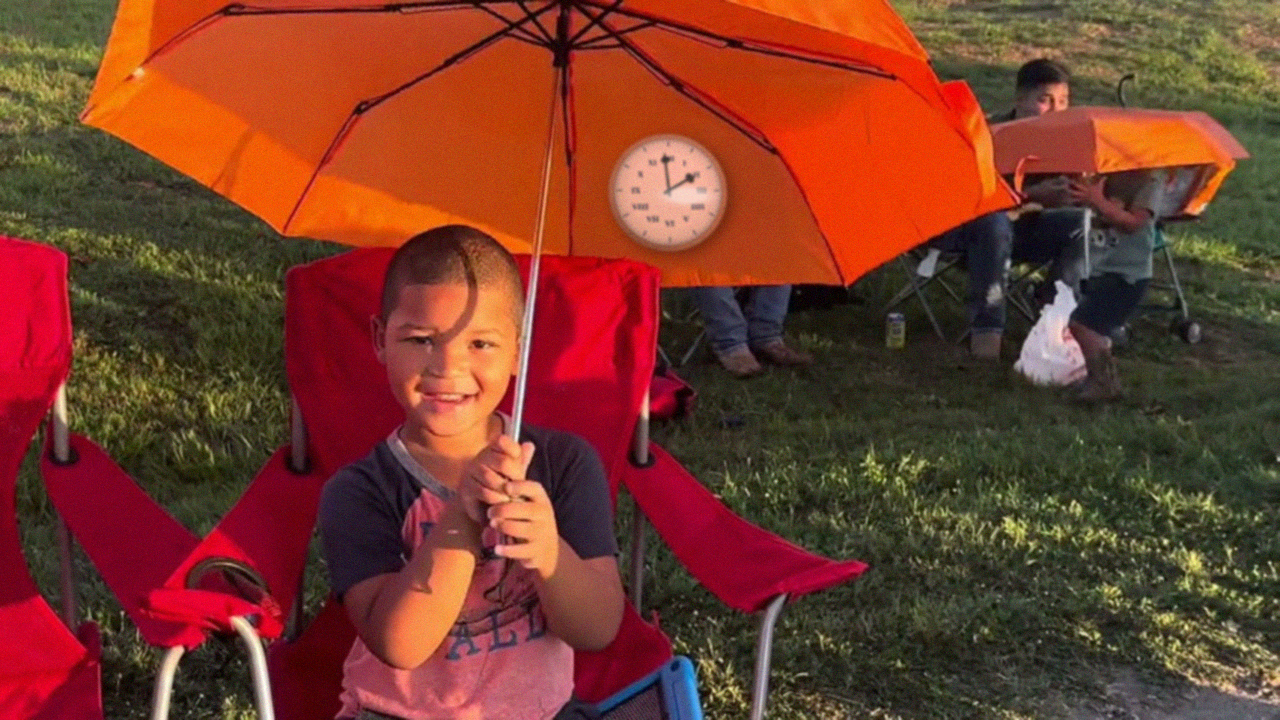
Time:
**1:59**
